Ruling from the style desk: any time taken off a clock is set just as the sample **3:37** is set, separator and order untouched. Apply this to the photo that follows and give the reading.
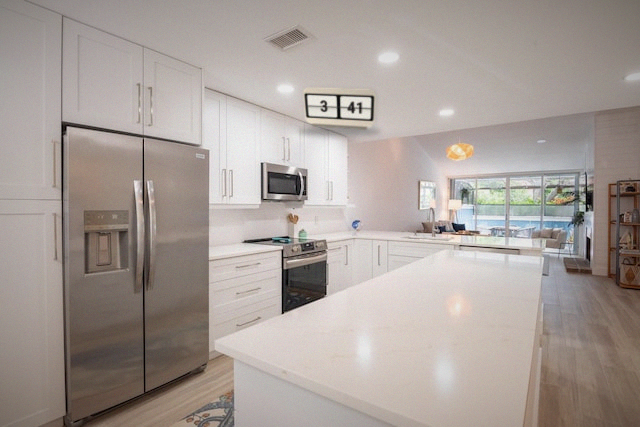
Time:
**3:41**
